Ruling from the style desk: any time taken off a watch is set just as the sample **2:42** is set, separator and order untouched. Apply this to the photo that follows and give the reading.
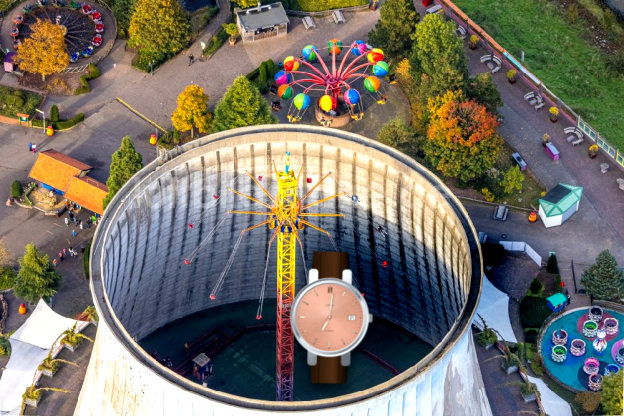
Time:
**7:01**
